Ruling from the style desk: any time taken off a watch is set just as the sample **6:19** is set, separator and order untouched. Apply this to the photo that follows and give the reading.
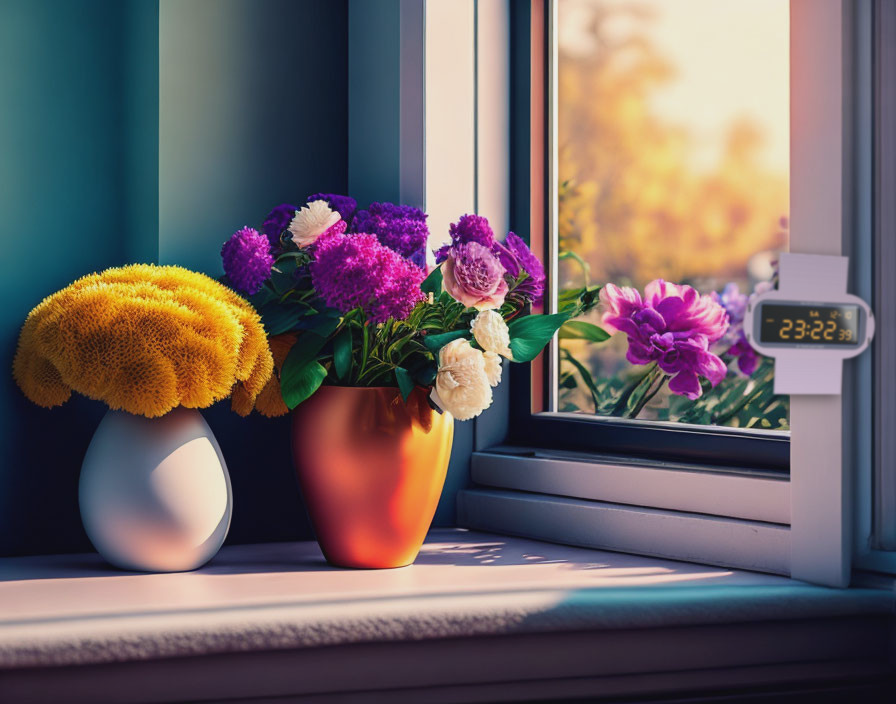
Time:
**23:22**
